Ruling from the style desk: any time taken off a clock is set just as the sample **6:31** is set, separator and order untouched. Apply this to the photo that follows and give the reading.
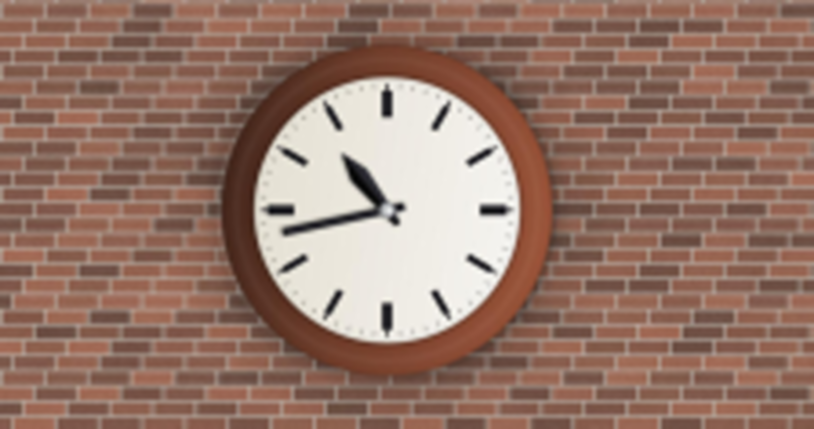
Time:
**10:43**
